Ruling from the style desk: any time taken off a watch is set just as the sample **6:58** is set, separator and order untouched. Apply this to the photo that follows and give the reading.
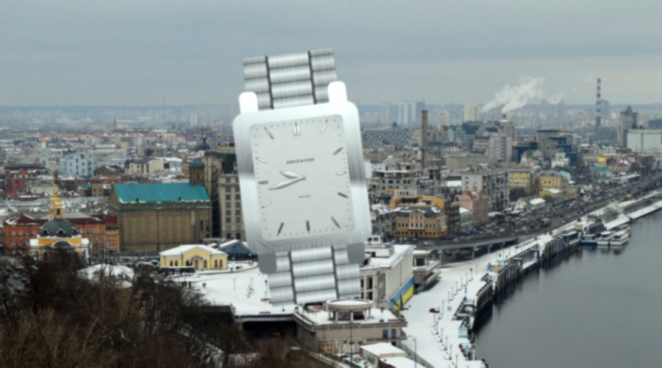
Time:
**9:43**
